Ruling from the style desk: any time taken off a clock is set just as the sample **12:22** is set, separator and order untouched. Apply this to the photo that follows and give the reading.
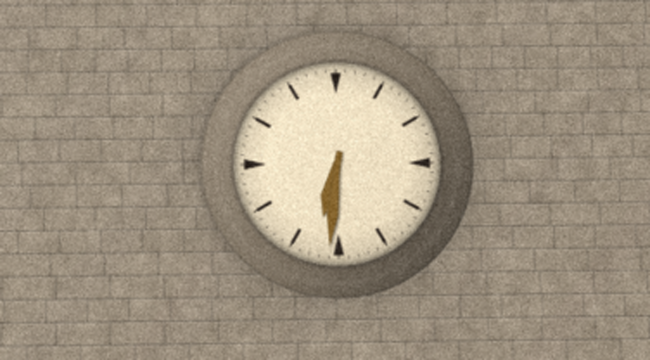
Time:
**6:31**
